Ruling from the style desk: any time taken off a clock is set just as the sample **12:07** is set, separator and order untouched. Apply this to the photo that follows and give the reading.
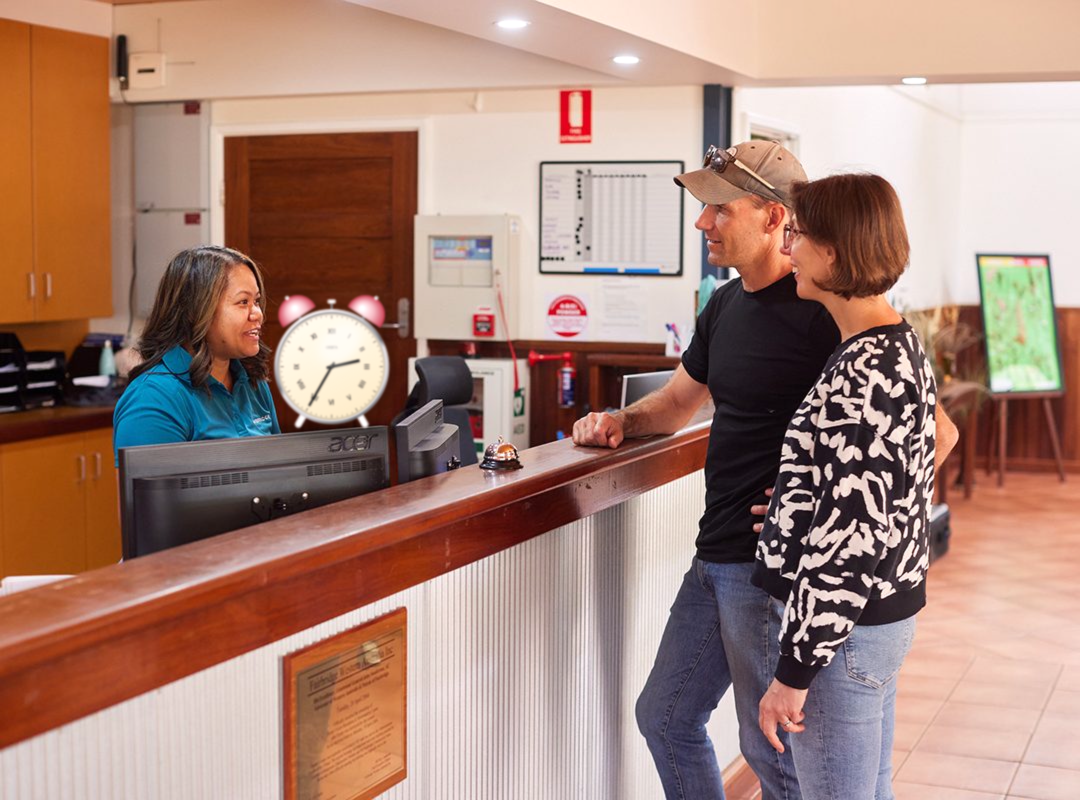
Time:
**2:35**
